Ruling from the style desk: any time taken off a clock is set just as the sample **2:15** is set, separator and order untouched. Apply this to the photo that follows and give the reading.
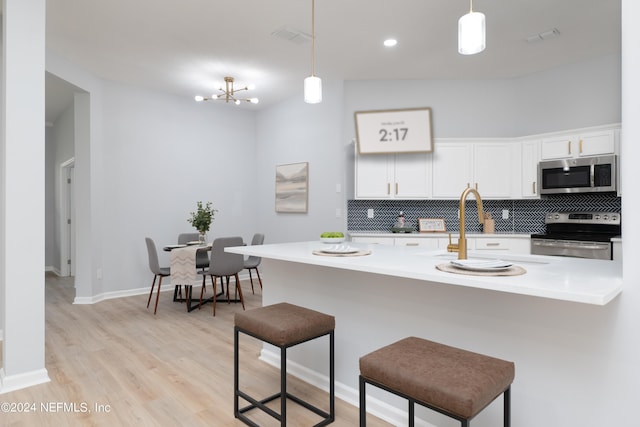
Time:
**2:17**
